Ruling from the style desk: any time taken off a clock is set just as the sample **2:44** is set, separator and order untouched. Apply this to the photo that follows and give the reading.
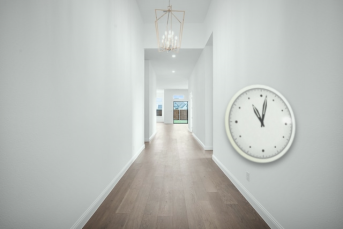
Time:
**11:02**
